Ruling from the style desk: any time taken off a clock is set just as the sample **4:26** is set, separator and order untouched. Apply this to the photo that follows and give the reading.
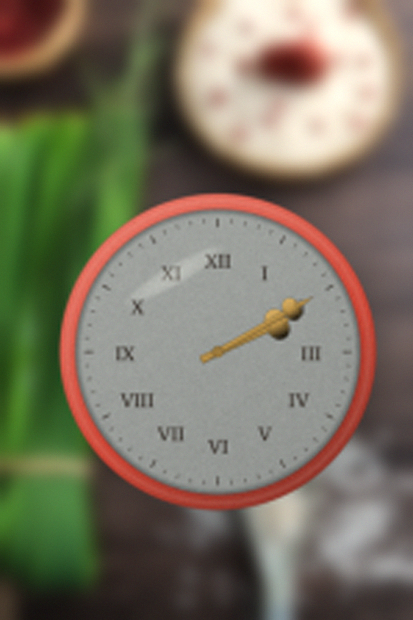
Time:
**2:10**
